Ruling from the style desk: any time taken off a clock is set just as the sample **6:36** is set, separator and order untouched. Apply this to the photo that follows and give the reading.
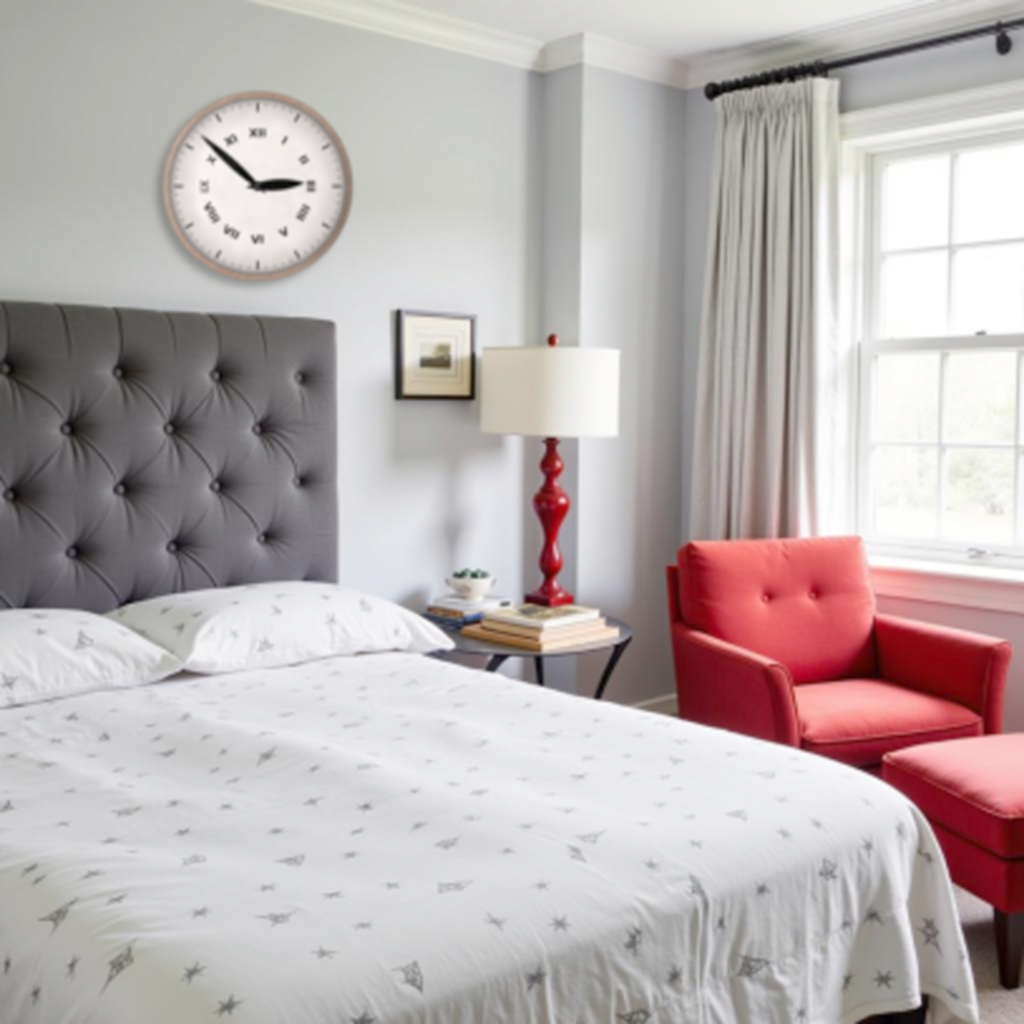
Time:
**2:52**
